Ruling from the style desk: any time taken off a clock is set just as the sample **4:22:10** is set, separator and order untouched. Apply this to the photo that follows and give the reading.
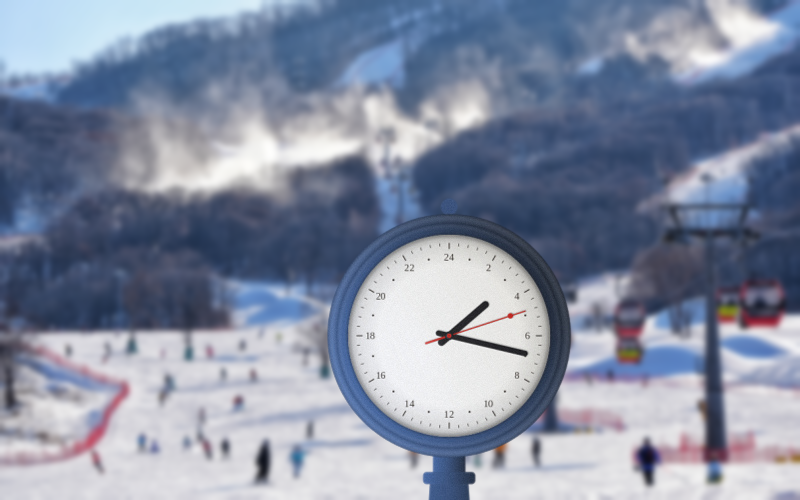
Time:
**3:17:12**
